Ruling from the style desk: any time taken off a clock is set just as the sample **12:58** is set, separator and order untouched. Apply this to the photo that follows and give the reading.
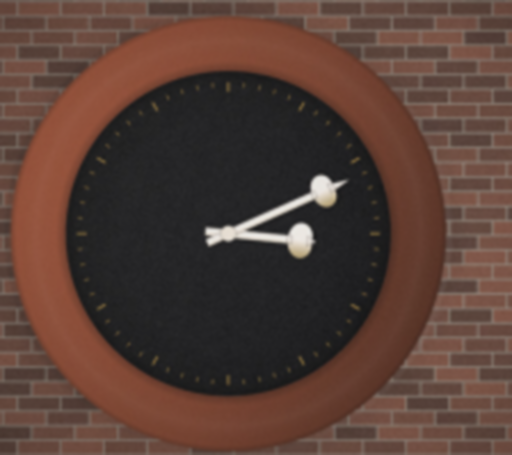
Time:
**3:11**
